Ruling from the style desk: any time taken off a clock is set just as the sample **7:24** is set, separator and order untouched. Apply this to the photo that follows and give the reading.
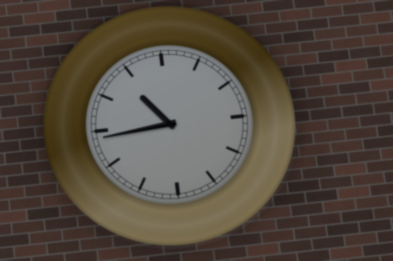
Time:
**10:44**
